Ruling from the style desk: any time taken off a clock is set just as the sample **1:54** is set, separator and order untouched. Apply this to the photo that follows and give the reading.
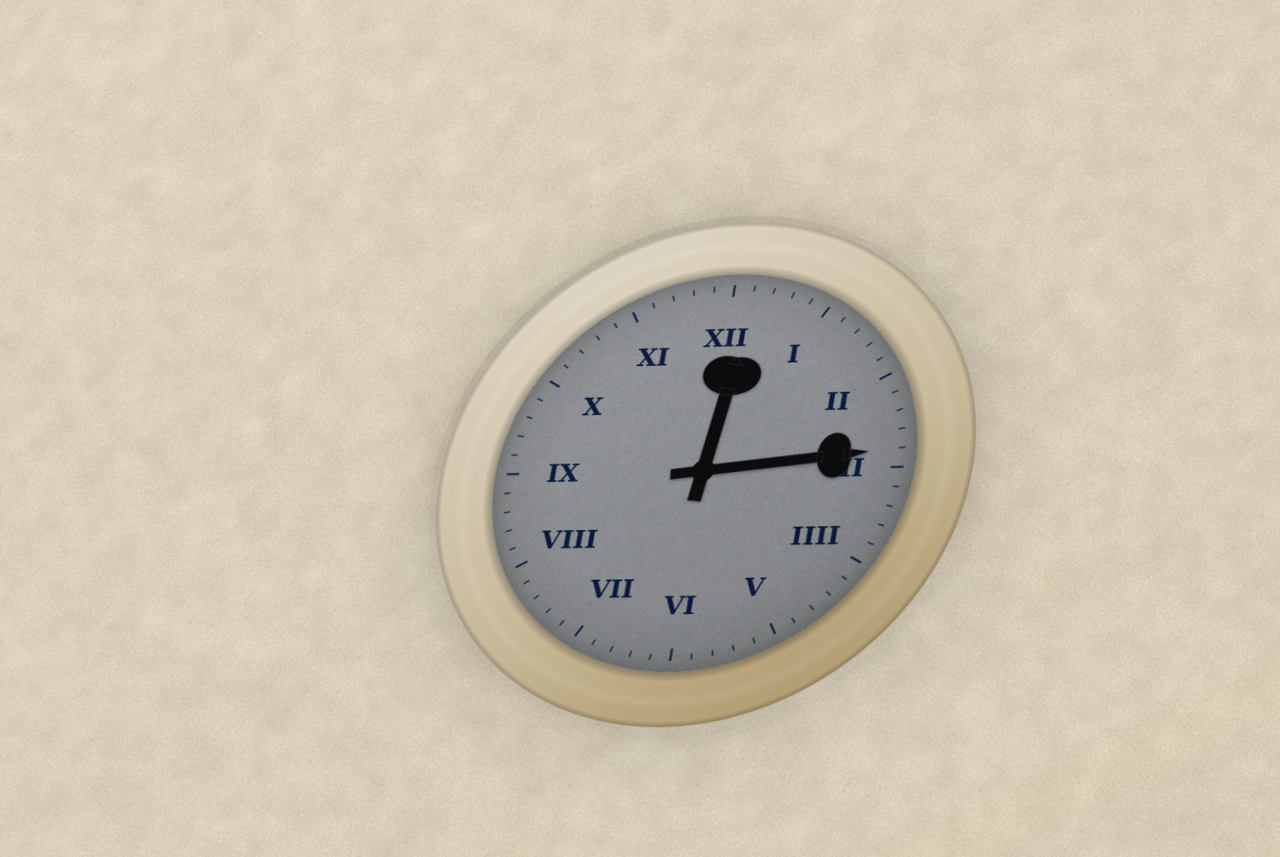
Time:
**12:14**
